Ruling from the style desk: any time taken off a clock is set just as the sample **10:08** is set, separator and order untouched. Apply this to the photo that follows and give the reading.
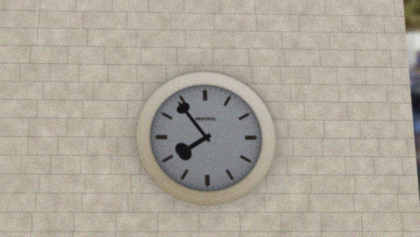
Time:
**7:54**
